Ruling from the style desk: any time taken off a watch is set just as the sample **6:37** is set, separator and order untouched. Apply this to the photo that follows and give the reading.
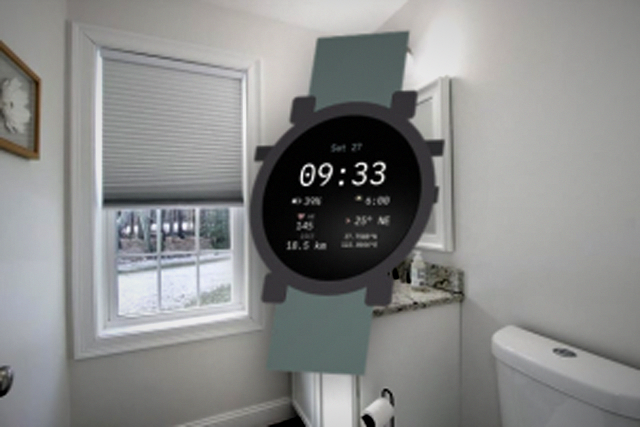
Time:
**9:33**
